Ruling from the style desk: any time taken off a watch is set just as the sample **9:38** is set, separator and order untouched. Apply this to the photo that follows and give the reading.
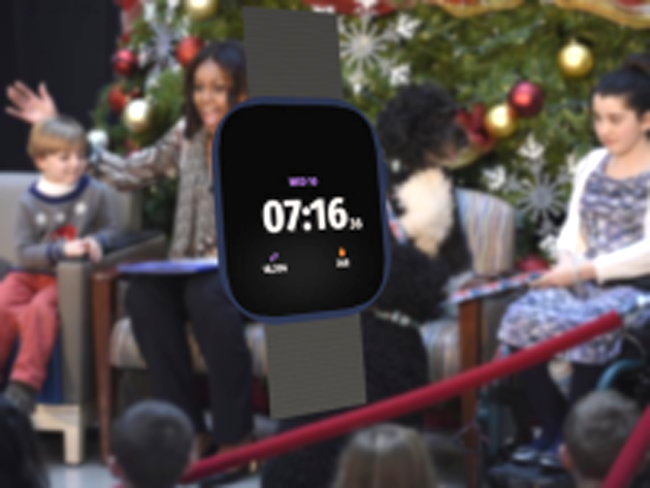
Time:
**7:16**
